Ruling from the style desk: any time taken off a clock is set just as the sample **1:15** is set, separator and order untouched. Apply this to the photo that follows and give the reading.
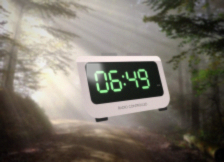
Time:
**6:49**
